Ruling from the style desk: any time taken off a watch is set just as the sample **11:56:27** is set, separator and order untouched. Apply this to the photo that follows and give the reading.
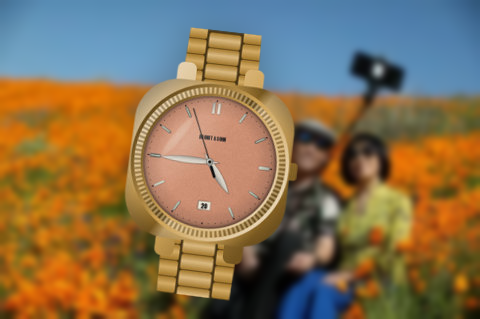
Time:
**4:44:56**
